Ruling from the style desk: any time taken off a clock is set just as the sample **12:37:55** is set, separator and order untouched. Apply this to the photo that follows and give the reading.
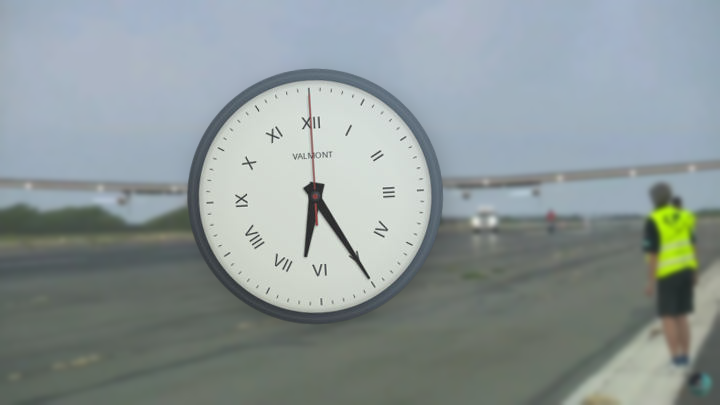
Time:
**6:25:00**
